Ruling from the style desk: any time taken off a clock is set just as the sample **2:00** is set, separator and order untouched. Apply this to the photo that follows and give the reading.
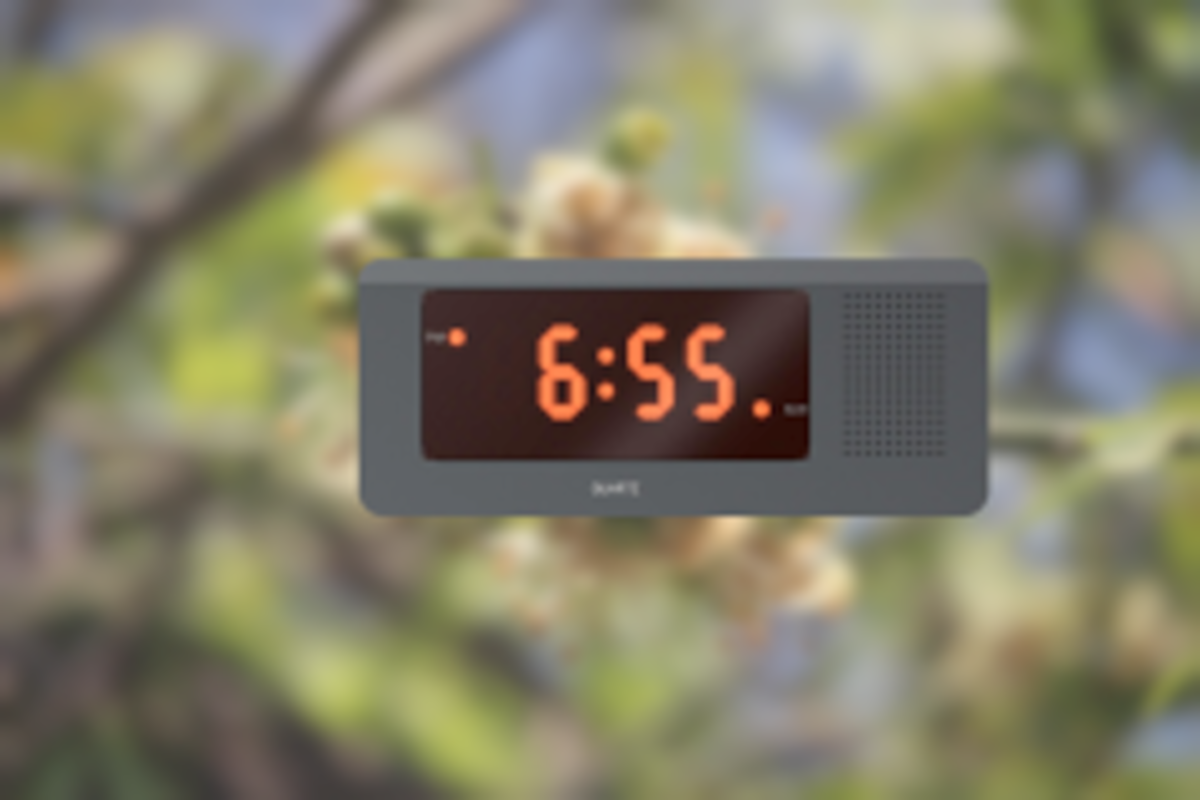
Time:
**6:55**
